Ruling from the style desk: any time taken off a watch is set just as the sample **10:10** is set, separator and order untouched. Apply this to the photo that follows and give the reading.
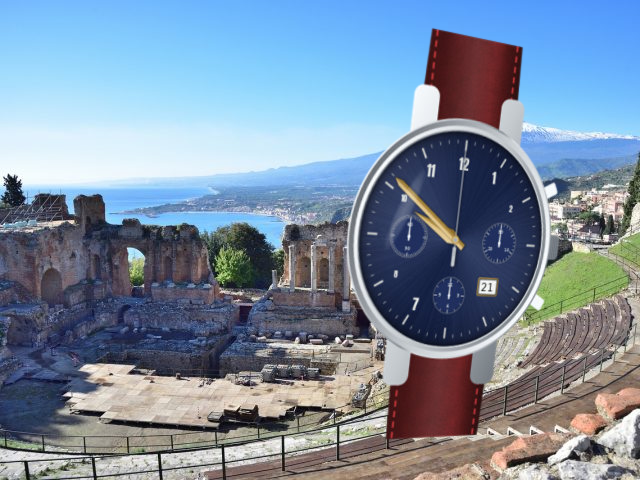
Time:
**9:51**
